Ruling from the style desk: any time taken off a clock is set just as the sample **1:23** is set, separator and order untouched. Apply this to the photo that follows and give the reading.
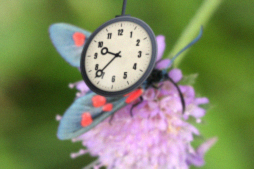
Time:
**9:37**
